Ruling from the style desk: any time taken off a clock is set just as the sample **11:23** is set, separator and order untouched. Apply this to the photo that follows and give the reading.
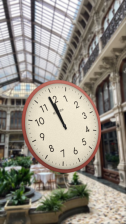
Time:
**11:59**
